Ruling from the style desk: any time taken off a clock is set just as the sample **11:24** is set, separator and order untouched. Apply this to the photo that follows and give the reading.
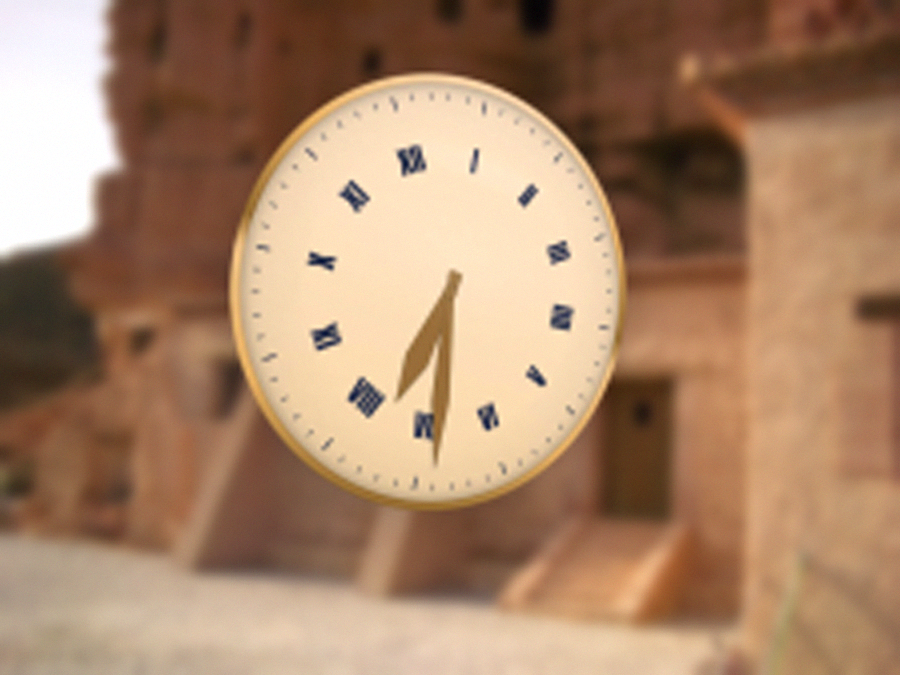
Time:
**7:34**
